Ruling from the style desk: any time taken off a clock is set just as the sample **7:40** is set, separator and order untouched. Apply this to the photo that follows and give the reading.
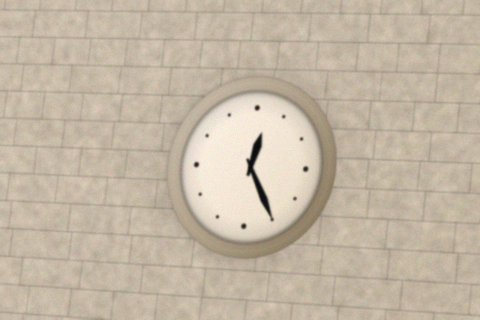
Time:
**12:25**
